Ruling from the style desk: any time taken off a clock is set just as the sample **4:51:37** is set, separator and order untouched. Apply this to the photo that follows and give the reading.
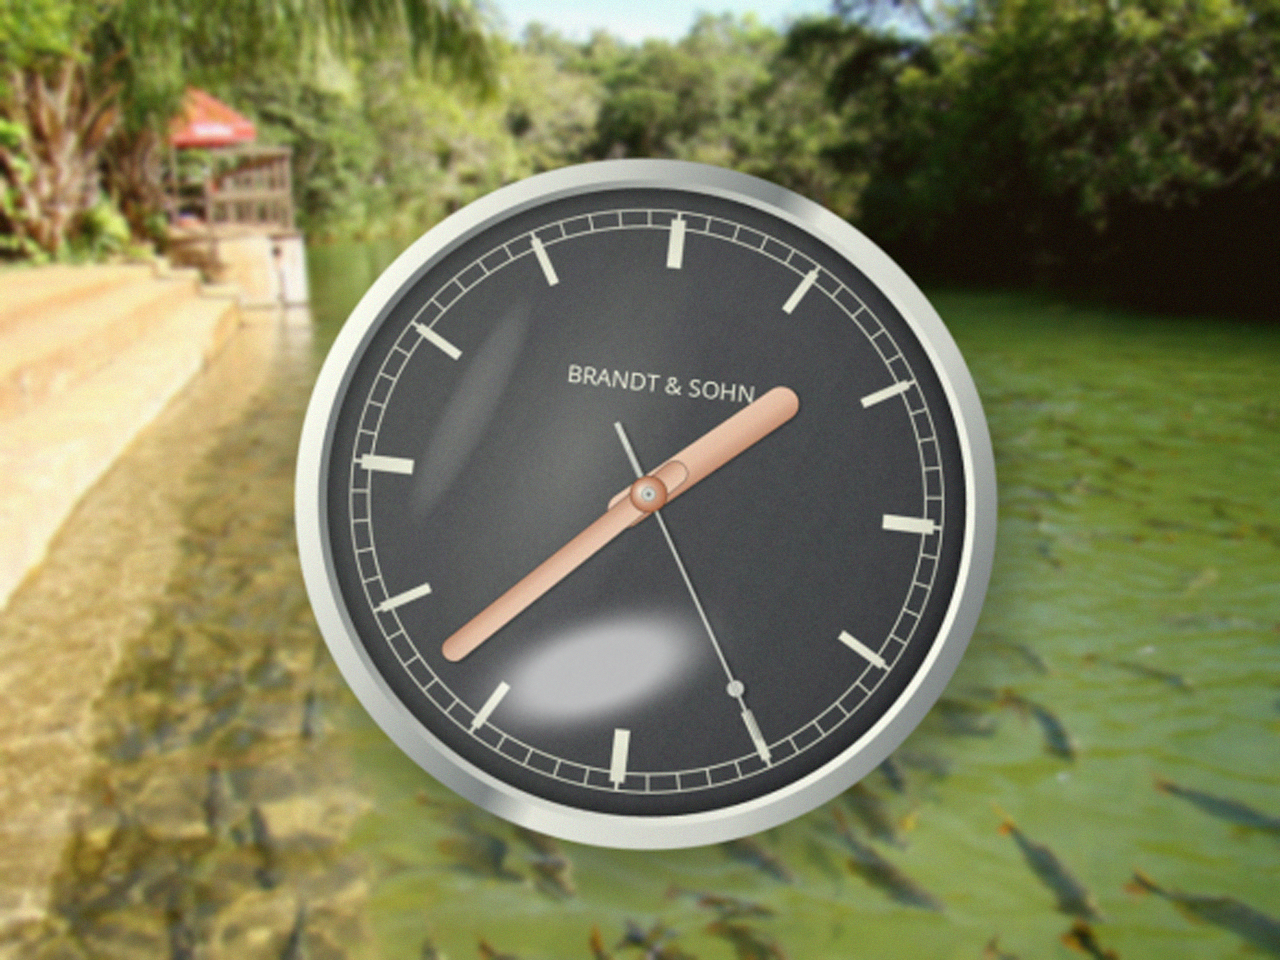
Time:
**1:37:25**
